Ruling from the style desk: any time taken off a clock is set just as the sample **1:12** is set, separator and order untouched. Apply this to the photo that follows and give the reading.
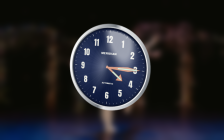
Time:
**4:15**
